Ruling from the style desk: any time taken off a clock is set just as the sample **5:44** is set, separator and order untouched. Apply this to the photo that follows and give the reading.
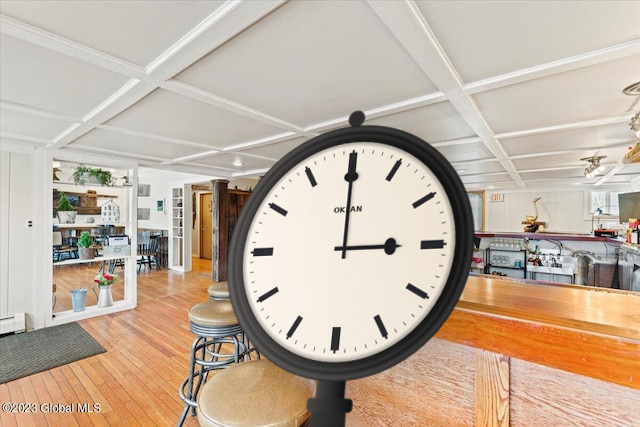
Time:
**3:00**
